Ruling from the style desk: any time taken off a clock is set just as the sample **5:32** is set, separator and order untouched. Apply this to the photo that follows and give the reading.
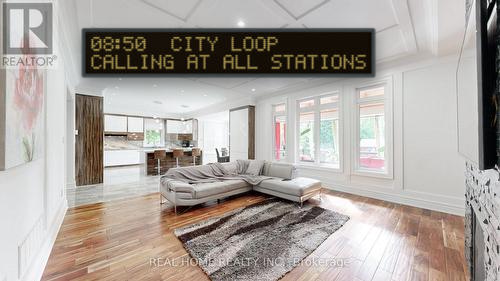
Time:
**8:50**
